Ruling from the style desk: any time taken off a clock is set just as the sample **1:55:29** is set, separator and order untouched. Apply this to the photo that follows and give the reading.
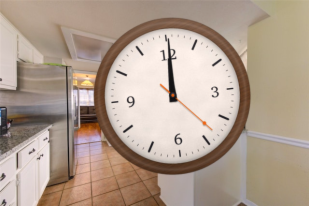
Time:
**12:00:23**
